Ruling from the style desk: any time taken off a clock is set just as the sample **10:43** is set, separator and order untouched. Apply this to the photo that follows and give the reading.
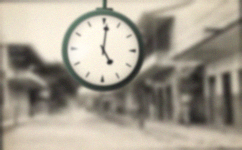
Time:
**5:01**
